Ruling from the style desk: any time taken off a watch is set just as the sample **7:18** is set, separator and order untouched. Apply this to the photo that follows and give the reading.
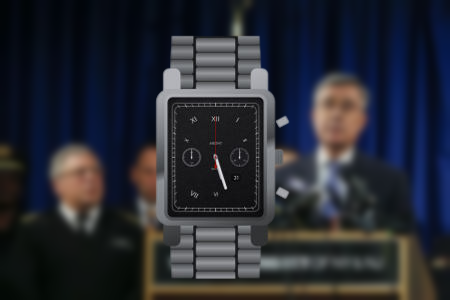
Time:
**5:27**
